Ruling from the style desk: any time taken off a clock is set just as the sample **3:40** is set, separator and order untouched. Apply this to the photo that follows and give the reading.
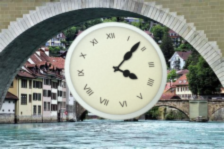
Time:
**4:08**
